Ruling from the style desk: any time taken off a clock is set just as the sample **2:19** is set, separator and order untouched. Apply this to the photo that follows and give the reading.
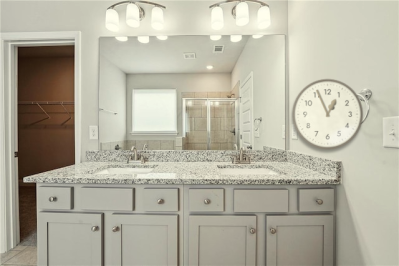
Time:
**12:56**
